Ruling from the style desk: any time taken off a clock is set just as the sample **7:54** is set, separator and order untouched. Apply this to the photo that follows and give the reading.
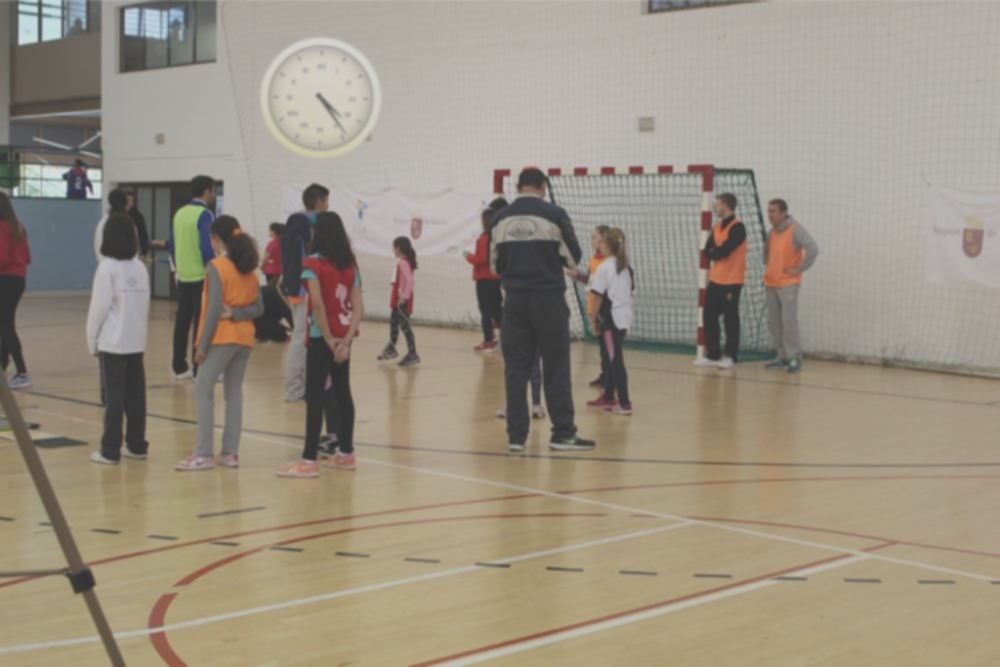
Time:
**4:24**
